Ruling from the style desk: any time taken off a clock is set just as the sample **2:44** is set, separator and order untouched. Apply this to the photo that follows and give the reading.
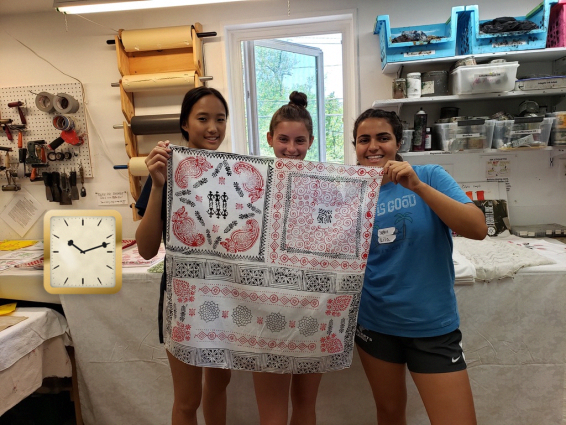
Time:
**10:12**
